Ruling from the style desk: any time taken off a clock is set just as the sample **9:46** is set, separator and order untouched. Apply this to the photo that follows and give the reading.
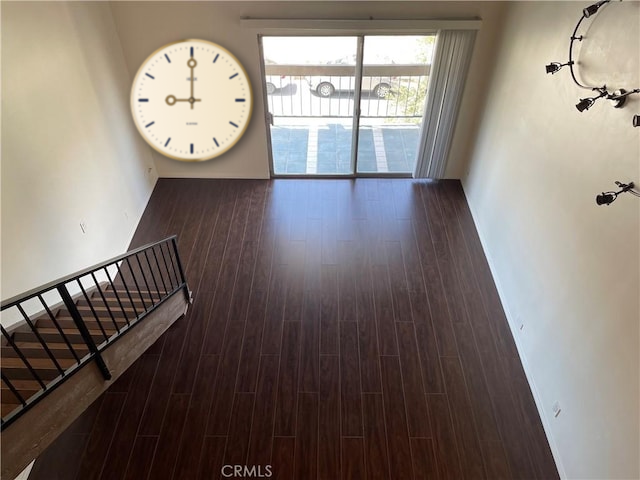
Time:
**9:00**
